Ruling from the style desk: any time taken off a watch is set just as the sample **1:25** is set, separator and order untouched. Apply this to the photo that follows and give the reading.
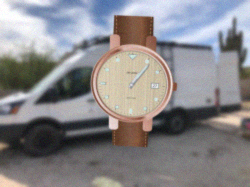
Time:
**1:06**
